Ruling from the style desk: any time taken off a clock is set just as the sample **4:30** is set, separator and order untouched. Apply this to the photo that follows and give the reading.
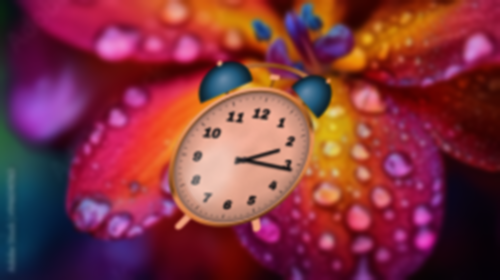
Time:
**2:16**
